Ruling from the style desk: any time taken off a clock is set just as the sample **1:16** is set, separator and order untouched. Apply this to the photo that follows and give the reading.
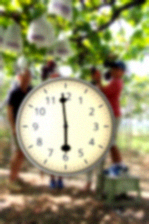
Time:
**5:59**
